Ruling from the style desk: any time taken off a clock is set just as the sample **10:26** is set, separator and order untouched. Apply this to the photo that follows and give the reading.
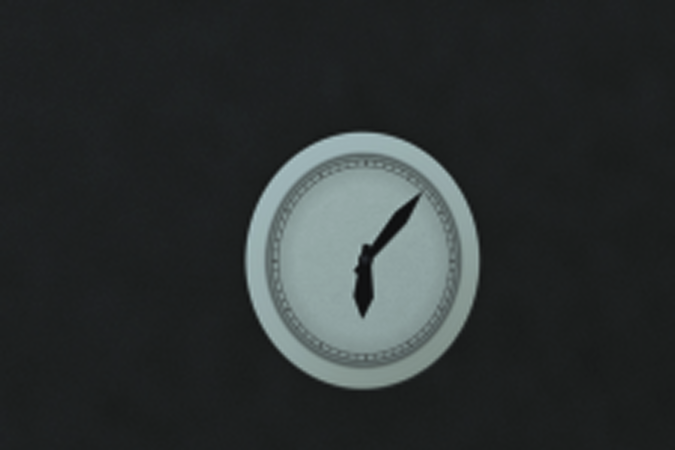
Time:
**6:07**
